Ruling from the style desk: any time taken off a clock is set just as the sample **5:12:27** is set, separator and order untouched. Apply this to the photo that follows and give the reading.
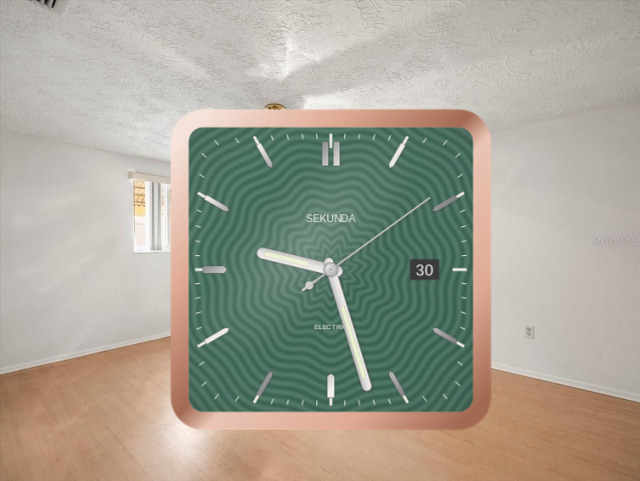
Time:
**9:27:09**
